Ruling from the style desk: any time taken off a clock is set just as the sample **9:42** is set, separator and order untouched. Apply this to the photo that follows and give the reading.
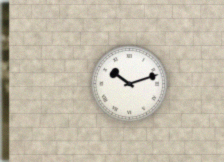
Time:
**10:12**
